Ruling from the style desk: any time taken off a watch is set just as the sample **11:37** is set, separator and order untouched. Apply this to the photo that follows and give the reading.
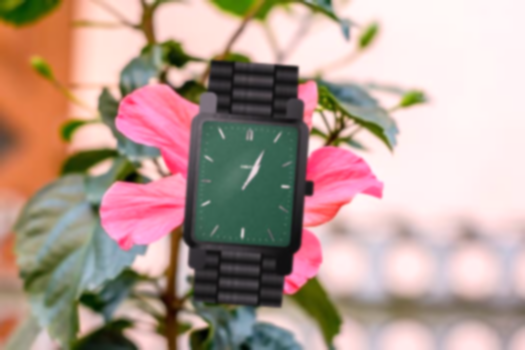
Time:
**1:04**
